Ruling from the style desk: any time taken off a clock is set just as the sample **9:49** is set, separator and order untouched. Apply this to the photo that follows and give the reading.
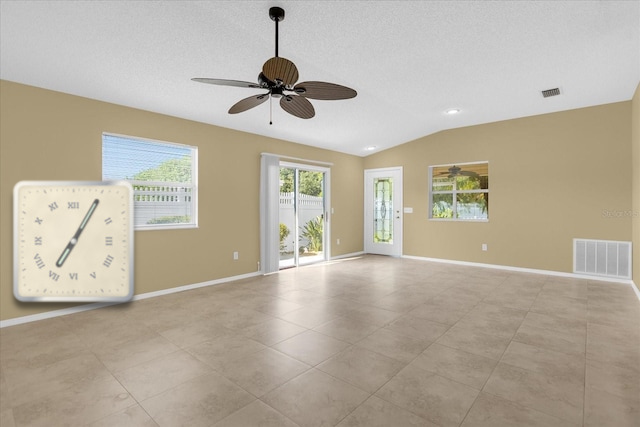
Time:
**7:05**
